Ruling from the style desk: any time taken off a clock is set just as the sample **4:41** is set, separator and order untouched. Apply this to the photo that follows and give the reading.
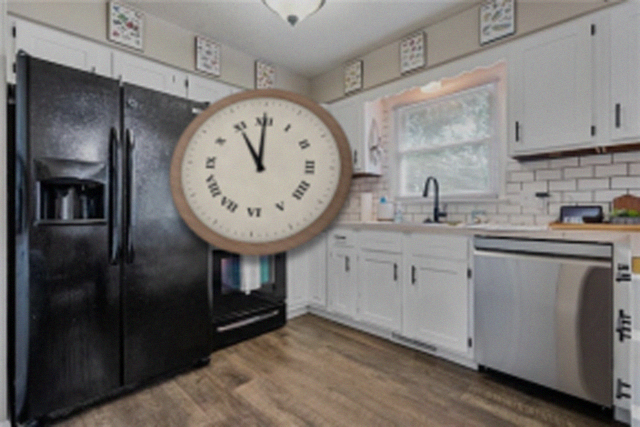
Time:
**11:00**
